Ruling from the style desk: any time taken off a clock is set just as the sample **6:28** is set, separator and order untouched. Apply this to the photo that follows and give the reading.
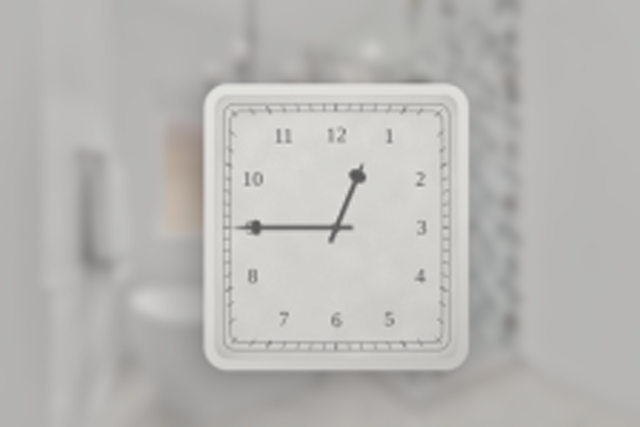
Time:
**12:45**
